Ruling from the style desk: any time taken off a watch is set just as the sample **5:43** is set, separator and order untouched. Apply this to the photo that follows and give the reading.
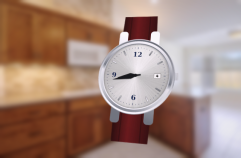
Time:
**8:43**
